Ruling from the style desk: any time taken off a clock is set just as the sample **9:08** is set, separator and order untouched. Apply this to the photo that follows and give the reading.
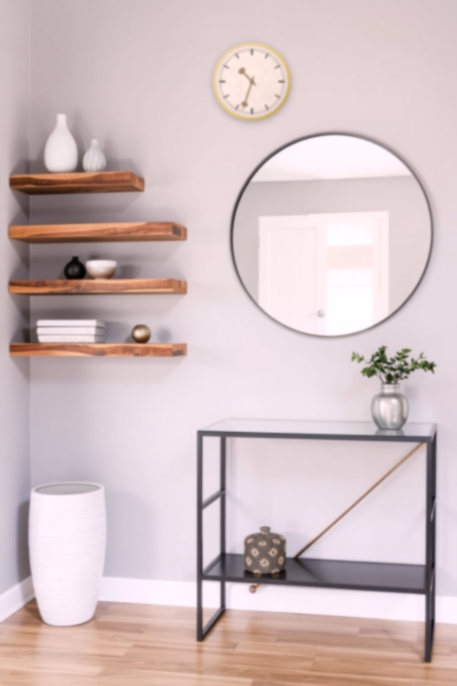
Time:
**10:33**
